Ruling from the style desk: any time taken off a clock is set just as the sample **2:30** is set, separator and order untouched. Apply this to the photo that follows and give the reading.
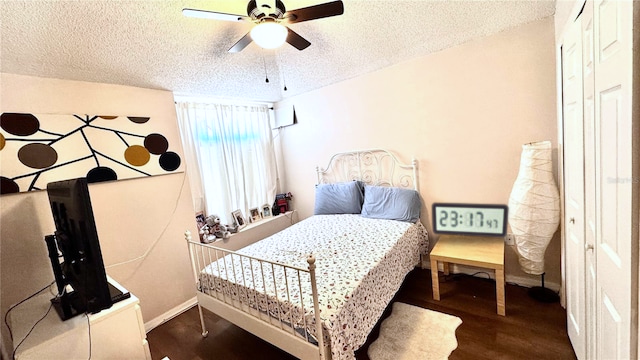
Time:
**23:17**
